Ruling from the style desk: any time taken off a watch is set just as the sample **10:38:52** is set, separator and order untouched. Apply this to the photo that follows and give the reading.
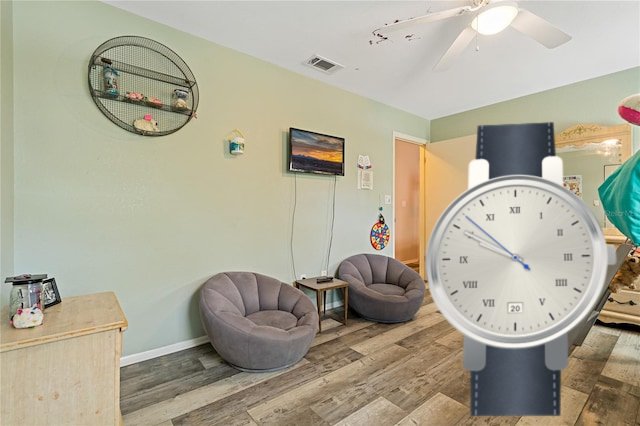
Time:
**9:49:52**
